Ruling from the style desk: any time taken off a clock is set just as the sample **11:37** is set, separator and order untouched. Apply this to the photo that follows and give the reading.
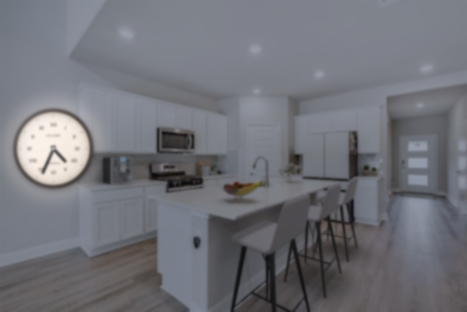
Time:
**4:34**
